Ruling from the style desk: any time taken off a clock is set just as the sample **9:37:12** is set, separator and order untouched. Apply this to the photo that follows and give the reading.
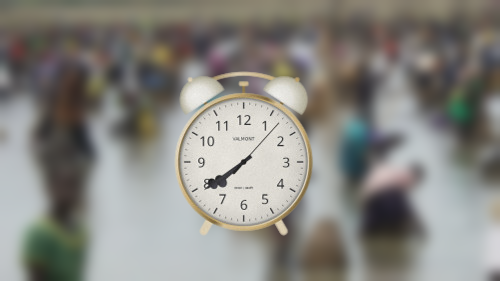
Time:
**7:39:07**
